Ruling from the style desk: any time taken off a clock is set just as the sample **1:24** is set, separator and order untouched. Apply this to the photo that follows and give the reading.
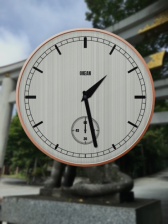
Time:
**1:28**
